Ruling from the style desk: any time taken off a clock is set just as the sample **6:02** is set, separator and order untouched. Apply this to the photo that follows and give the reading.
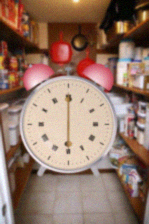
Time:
**6:00**
